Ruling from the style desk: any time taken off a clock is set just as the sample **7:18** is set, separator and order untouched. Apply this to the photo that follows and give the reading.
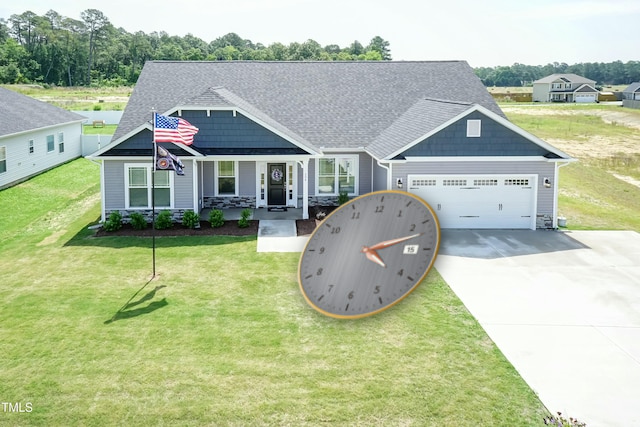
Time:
**4:12**
